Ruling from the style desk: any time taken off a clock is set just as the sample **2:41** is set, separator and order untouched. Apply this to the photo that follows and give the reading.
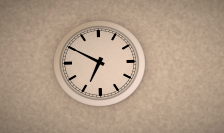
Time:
**6:50**
